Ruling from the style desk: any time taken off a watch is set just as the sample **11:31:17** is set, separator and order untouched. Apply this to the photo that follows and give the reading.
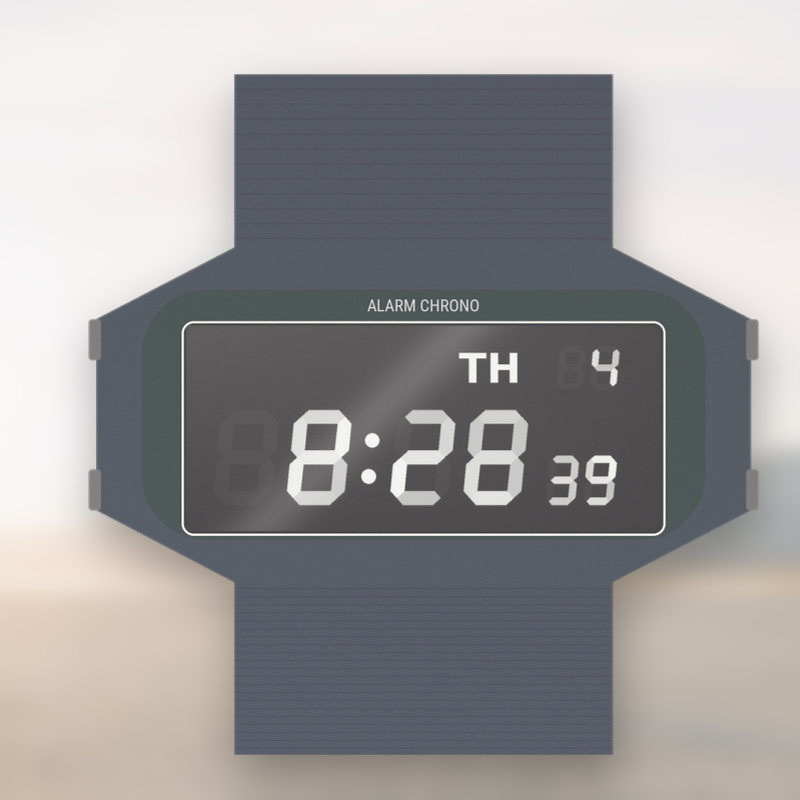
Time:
**8:28:39**
